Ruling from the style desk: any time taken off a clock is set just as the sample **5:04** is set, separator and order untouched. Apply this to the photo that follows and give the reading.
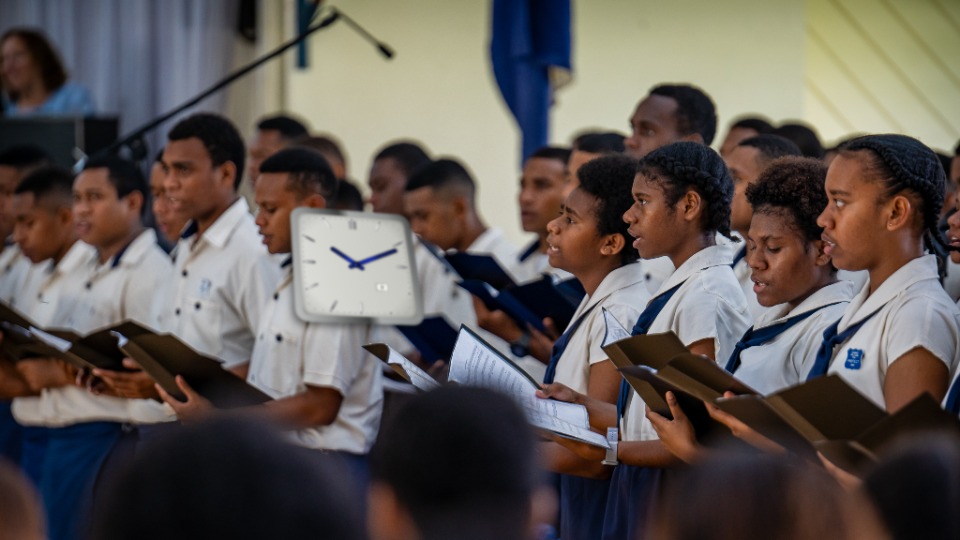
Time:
**10:11**
